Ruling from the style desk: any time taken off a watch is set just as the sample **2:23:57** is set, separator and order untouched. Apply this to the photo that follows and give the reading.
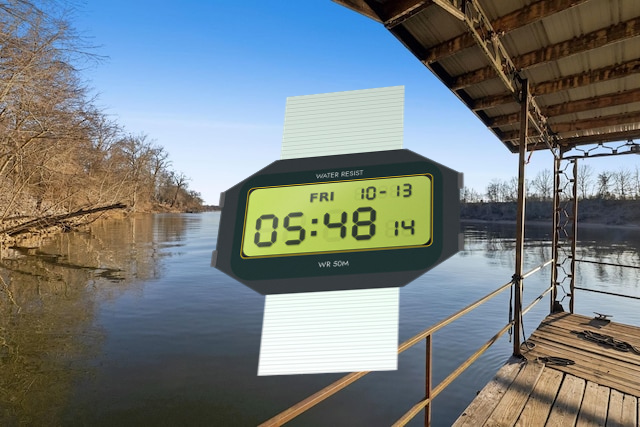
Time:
**5:48:14**
